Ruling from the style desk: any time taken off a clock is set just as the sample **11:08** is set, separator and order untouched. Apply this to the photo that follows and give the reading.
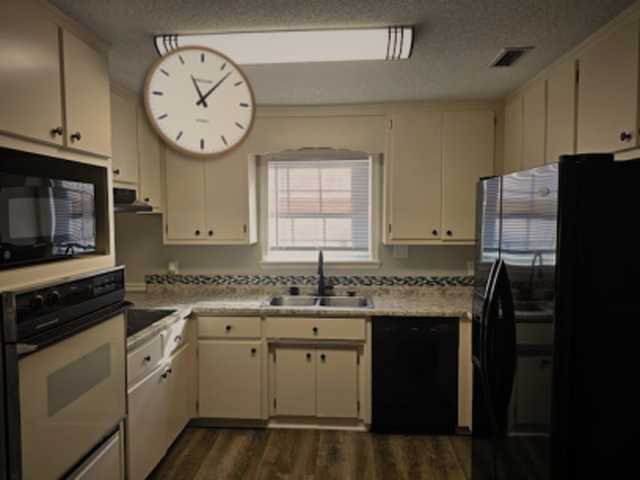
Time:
**11:07**
